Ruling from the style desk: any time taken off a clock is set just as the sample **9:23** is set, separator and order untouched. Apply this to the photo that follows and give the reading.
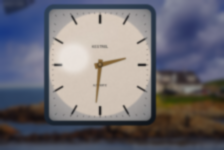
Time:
**2:31**
